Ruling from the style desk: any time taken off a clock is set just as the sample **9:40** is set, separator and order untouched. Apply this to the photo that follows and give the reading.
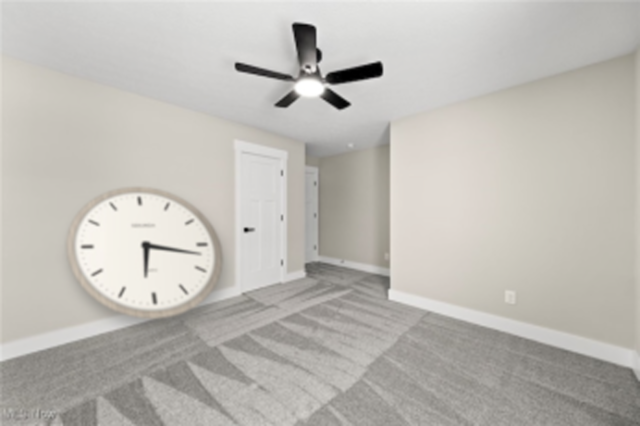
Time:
**6:17**
